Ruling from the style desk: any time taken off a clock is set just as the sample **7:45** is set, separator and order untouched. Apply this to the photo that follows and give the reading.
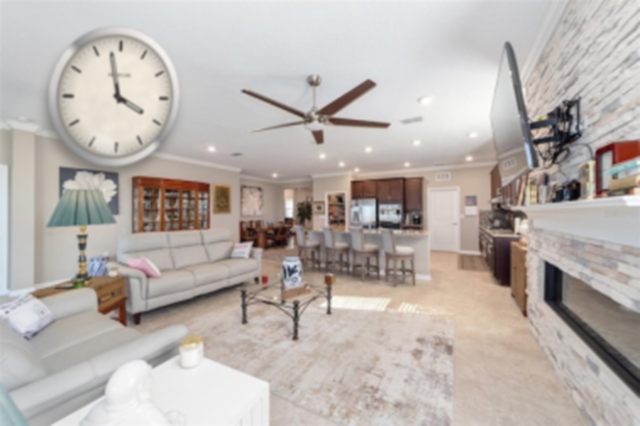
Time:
**3:58**
